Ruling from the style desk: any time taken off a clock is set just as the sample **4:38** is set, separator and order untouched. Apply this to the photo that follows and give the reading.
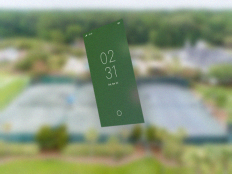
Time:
**2:31**
